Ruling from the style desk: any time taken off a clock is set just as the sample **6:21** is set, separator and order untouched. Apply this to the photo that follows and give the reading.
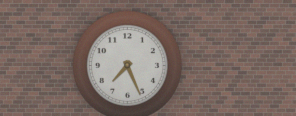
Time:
**7:26**
